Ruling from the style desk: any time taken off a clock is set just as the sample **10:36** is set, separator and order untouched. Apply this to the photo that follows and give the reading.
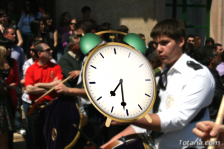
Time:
**7:31**
